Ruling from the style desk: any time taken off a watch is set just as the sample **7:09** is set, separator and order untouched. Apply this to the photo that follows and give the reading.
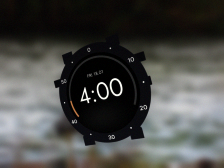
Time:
**4:00**
